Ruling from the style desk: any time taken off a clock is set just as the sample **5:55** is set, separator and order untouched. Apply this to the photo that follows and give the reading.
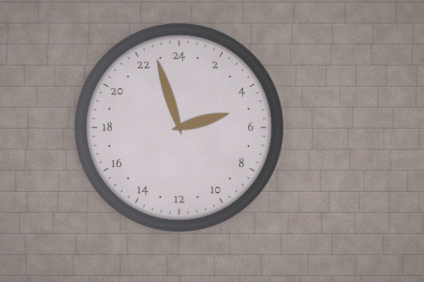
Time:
**4:57**
